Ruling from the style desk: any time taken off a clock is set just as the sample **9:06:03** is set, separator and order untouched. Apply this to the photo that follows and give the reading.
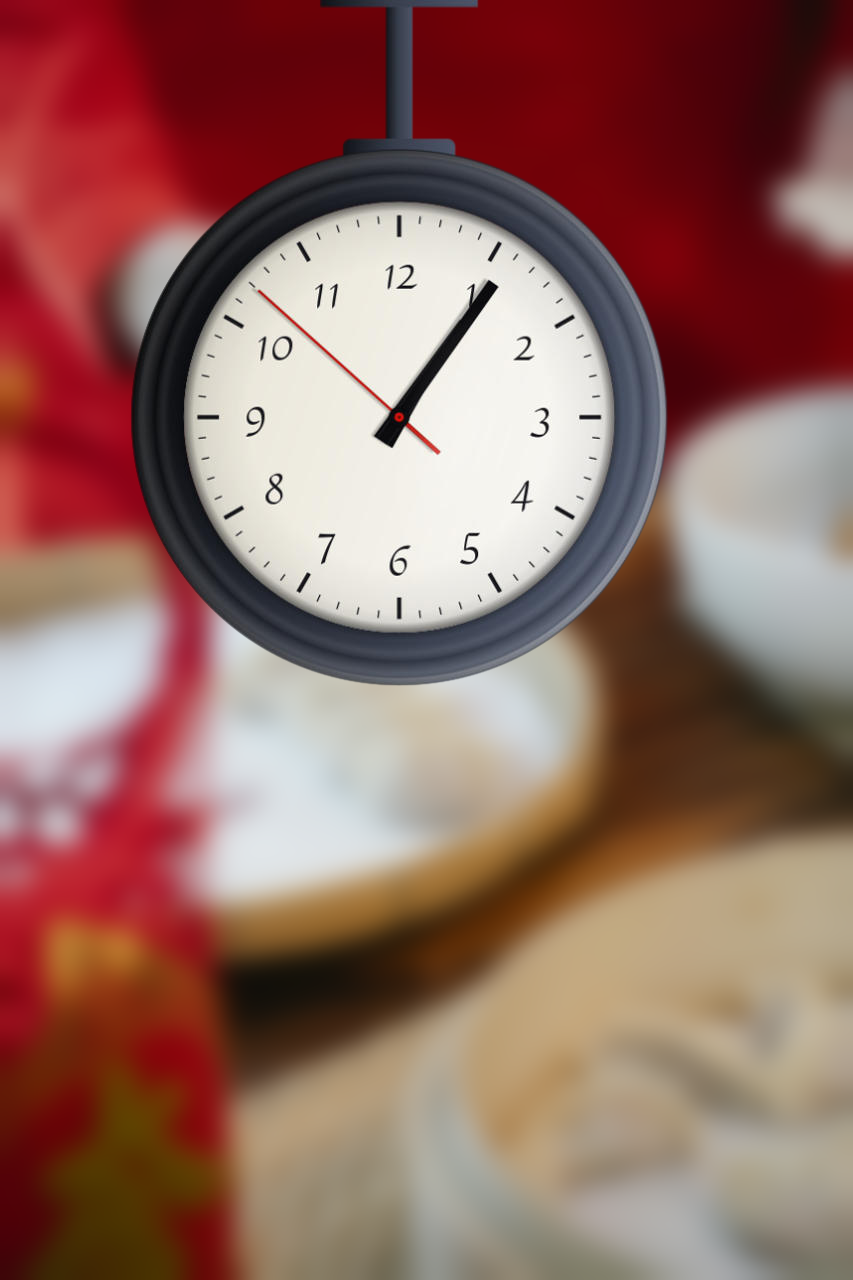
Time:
**1:05:52**
